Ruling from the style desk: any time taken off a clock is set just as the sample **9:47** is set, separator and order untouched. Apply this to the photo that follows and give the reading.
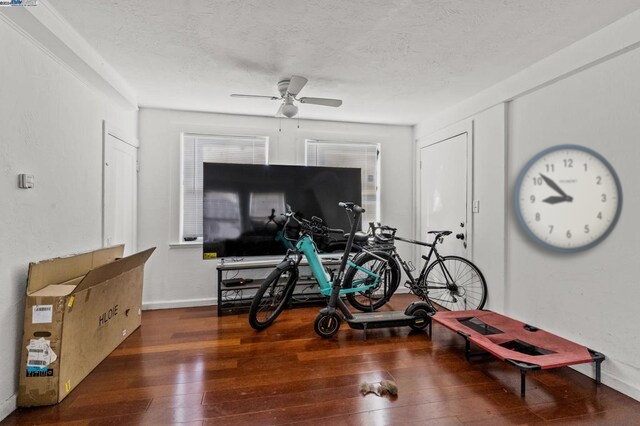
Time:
**8:52**
